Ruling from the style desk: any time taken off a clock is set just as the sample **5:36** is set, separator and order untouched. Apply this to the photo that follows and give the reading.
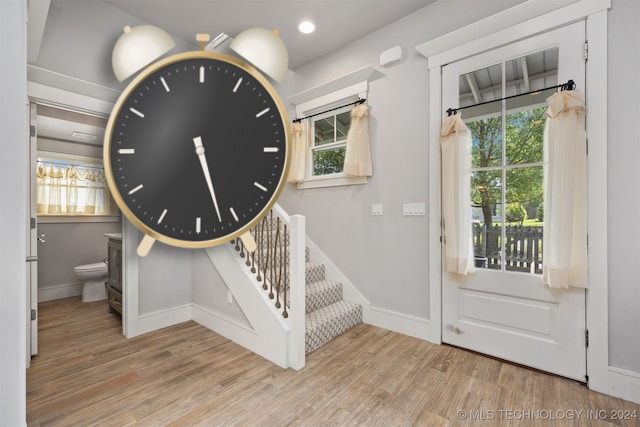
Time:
**5:27**
